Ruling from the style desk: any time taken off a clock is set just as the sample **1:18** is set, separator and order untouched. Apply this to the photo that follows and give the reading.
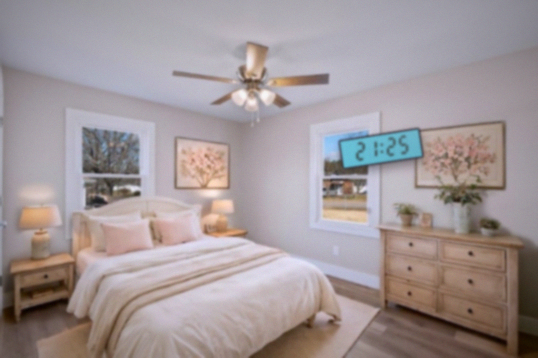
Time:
**21:25**
